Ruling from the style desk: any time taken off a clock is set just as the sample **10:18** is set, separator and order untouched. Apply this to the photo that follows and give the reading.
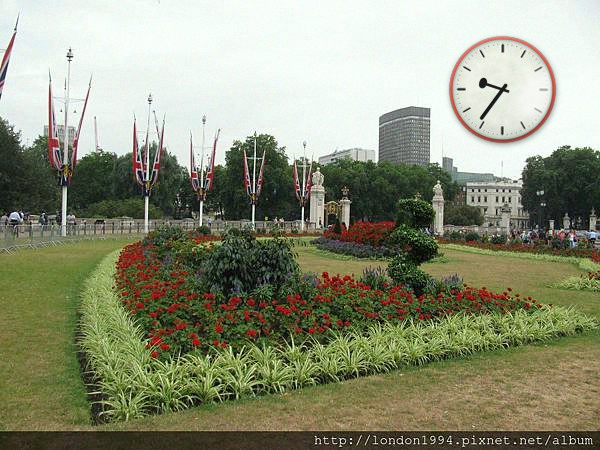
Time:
**9:36**
